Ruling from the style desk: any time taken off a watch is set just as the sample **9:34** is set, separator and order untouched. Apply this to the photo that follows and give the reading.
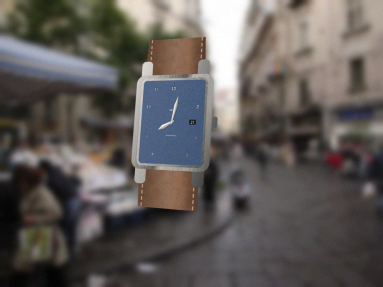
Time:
**8:02**
